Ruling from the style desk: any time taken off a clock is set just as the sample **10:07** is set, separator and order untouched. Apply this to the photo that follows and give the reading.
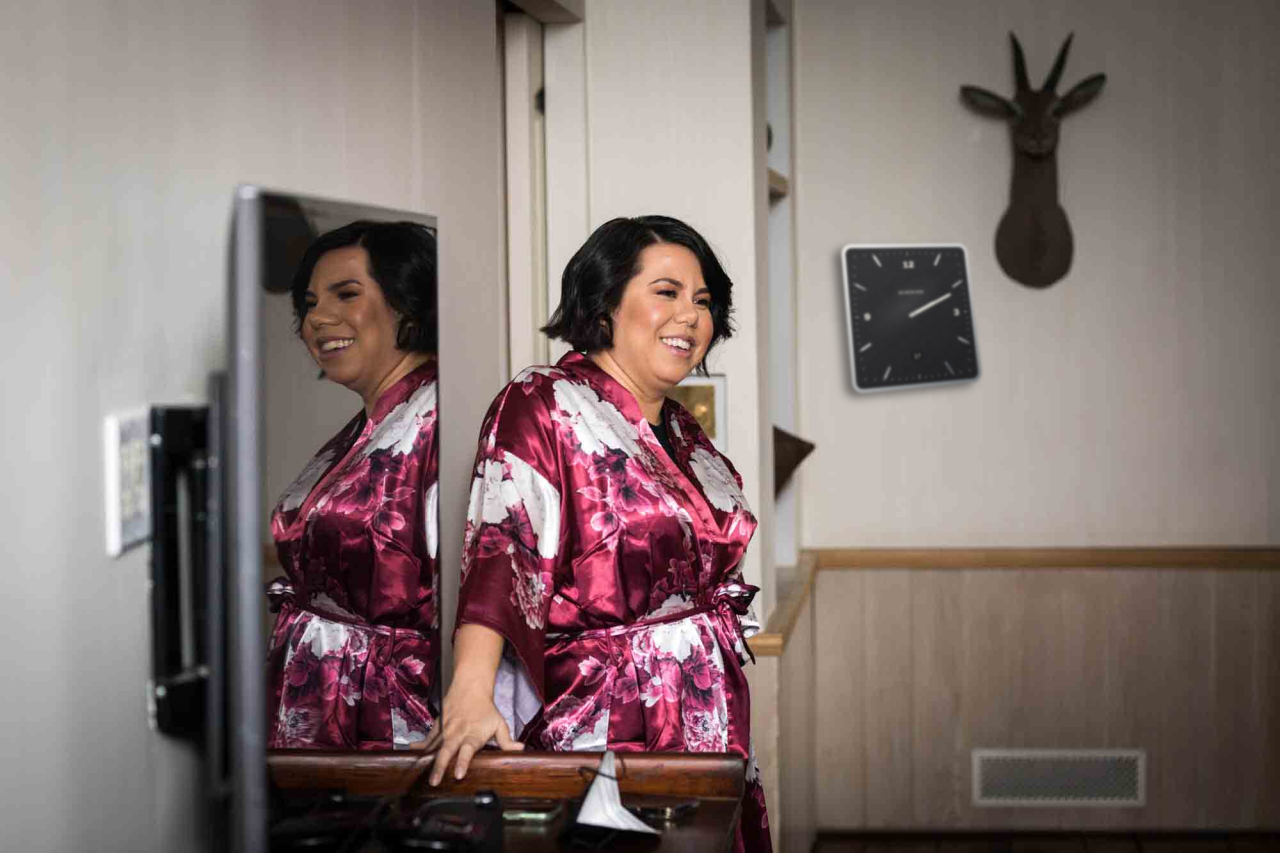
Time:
**2:11**
